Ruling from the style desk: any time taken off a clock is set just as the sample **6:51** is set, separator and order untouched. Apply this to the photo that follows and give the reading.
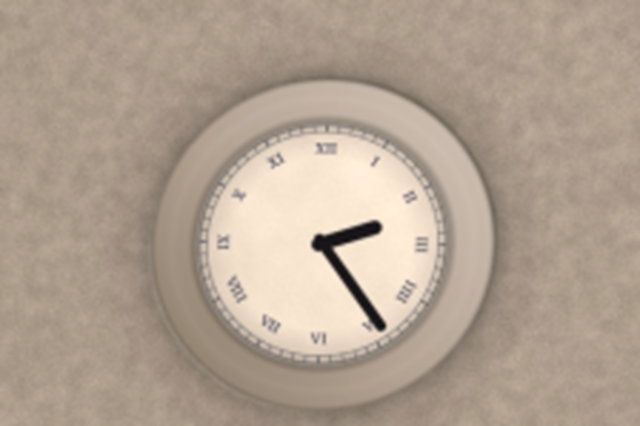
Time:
**2:24**
